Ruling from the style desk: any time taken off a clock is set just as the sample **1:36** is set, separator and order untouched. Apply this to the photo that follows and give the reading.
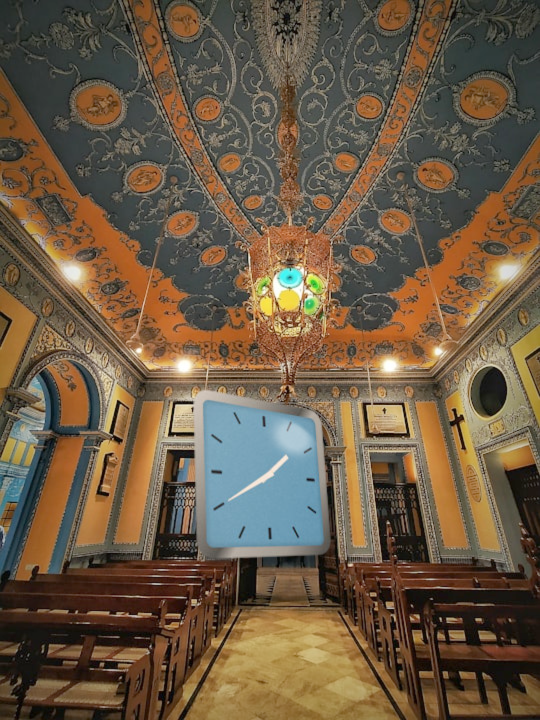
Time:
**1:40**
